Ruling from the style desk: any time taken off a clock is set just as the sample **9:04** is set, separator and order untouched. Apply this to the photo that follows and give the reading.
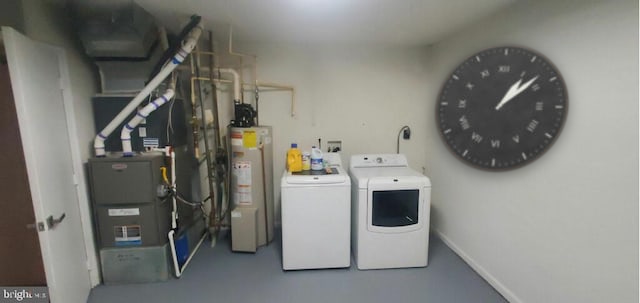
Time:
**1:08**
